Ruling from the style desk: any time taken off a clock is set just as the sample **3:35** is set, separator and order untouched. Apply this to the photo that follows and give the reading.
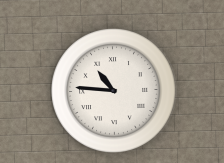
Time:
**10:46**
